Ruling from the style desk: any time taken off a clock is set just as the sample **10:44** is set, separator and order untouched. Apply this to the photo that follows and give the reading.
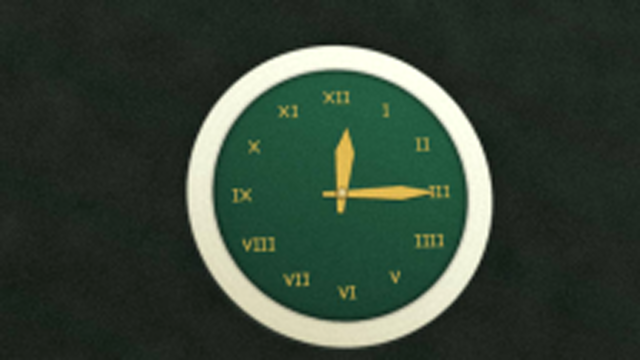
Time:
**12:15**
